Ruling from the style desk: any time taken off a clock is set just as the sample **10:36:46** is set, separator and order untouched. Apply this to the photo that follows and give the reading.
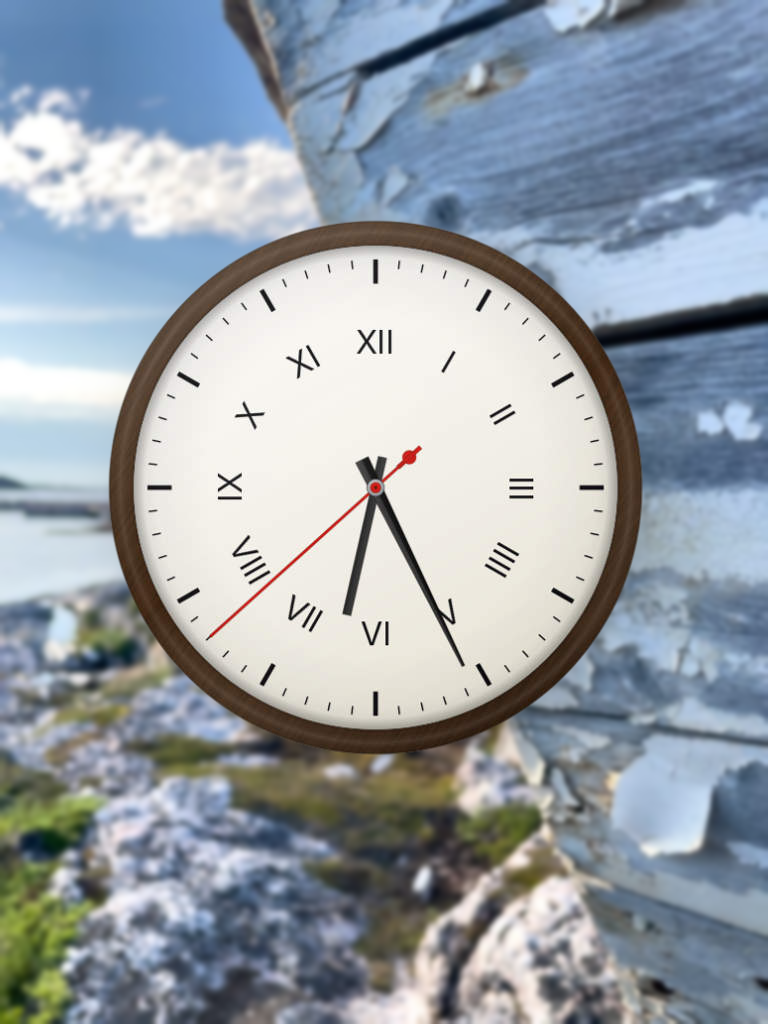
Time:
**6:25:38**
